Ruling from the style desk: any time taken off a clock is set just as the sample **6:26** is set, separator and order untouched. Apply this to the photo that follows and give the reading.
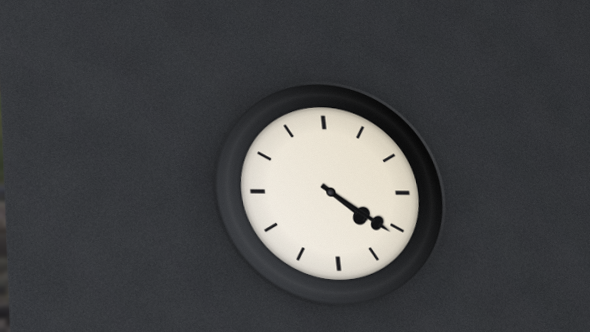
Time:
**4:21**
